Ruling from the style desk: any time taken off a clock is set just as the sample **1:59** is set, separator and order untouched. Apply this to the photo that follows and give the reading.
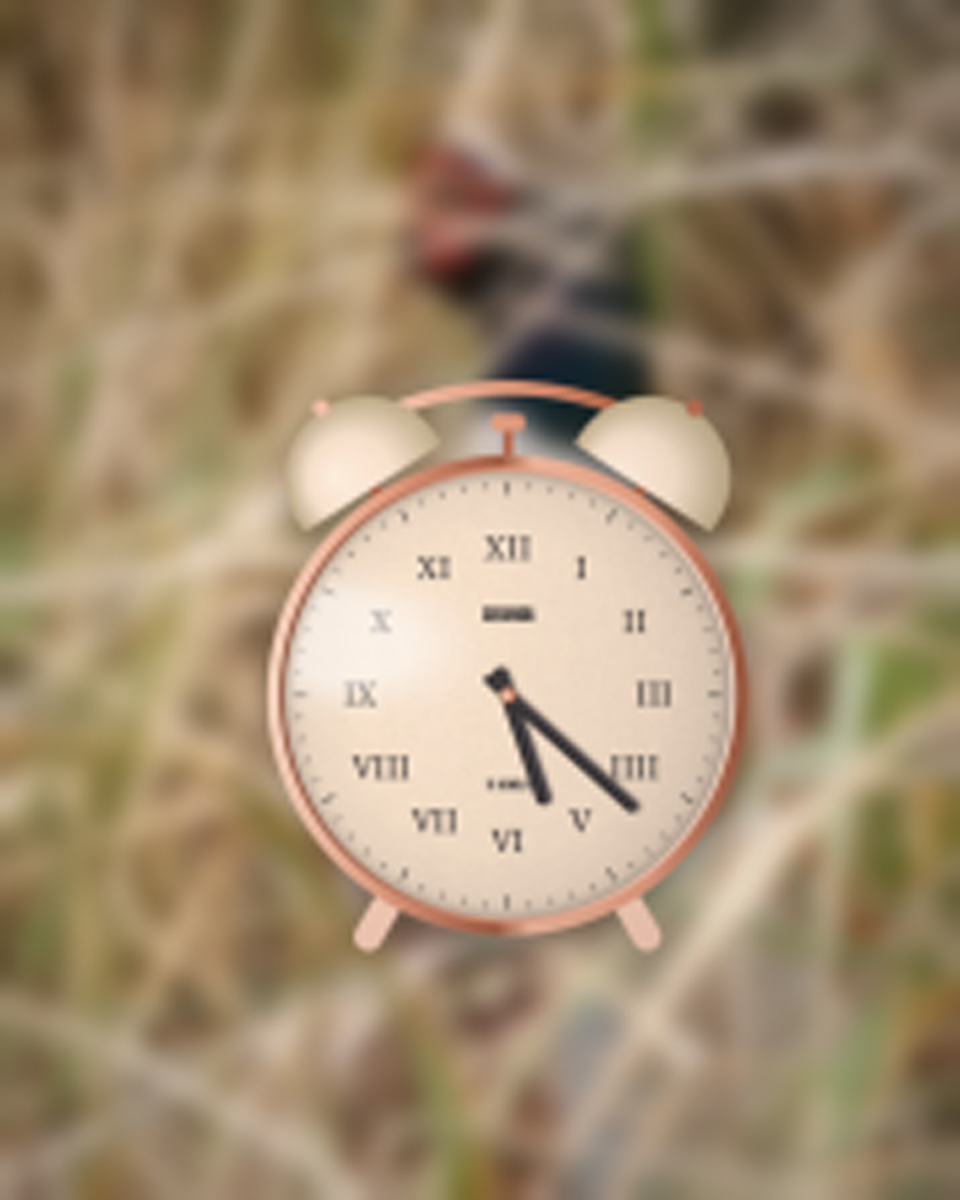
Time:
**5:22**
